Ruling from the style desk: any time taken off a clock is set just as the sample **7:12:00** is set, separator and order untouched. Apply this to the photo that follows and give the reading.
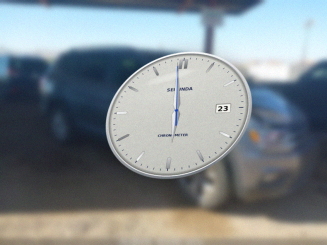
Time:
**5:58:59**
